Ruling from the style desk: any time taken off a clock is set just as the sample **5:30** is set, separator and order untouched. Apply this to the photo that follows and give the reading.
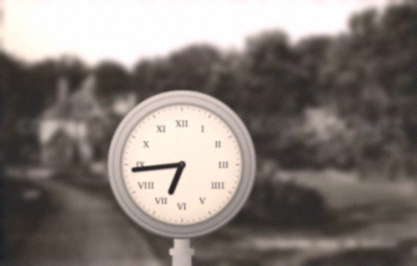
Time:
**6:44**
